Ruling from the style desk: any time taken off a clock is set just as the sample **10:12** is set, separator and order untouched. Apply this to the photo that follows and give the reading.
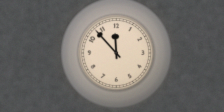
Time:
**11:53**
